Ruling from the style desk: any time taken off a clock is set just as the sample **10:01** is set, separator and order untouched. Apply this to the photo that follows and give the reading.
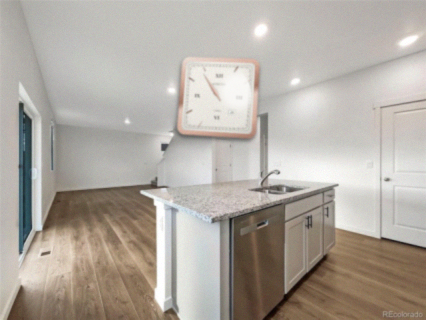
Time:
**10:54**
